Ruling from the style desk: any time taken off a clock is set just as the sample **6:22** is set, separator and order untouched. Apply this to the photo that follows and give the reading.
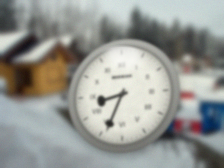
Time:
**8:34**
